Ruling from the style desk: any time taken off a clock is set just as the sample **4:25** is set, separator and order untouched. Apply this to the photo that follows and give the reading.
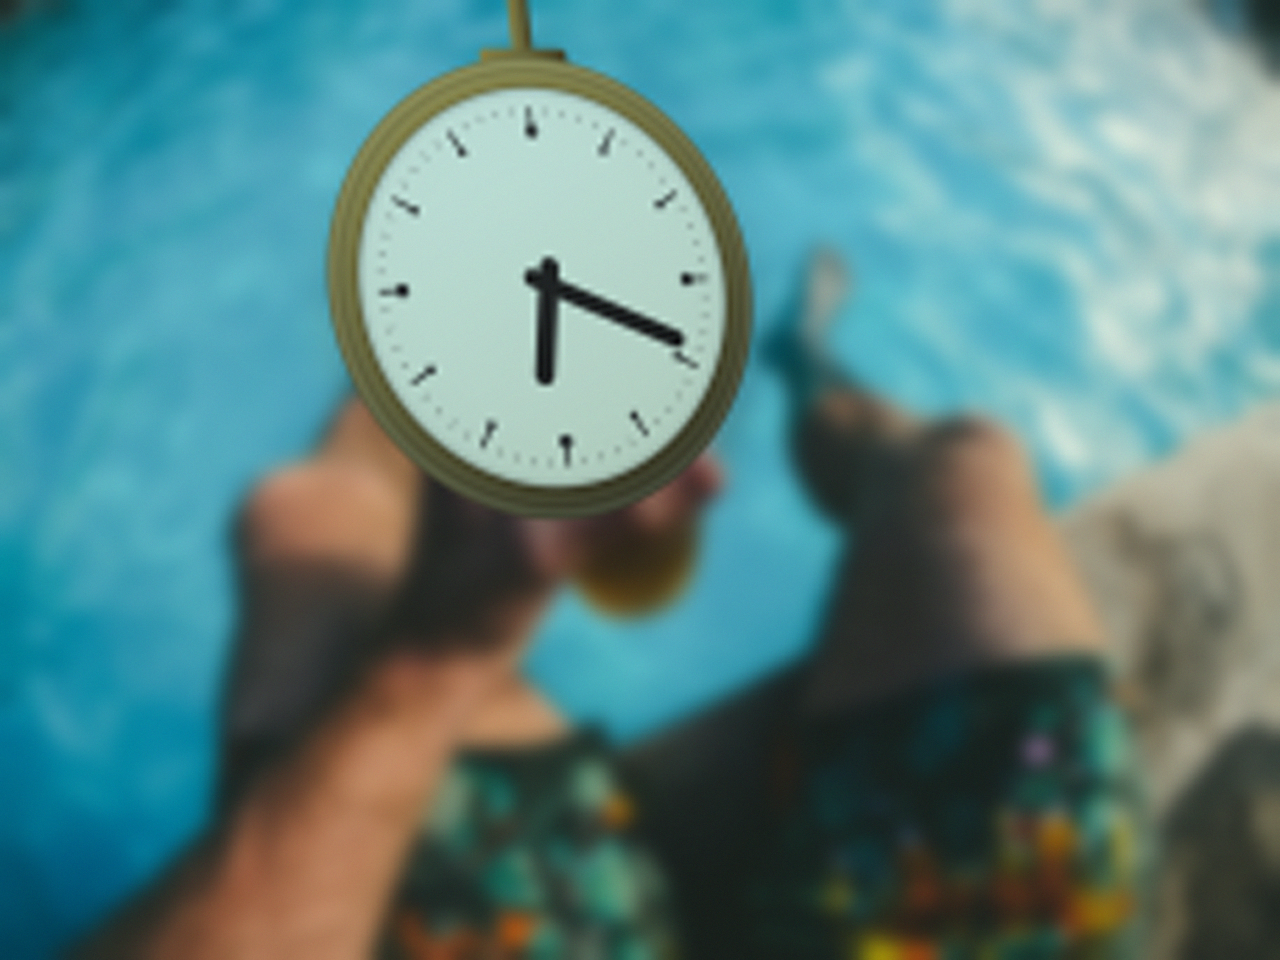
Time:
**6:19**
